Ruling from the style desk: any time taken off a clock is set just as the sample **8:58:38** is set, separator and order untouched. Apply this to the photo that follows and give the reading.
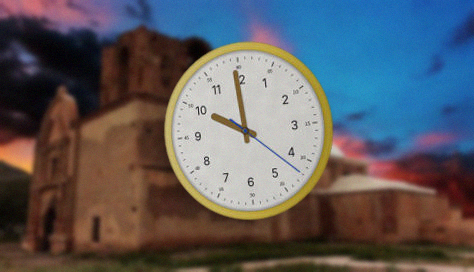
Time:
**9:59:22**
